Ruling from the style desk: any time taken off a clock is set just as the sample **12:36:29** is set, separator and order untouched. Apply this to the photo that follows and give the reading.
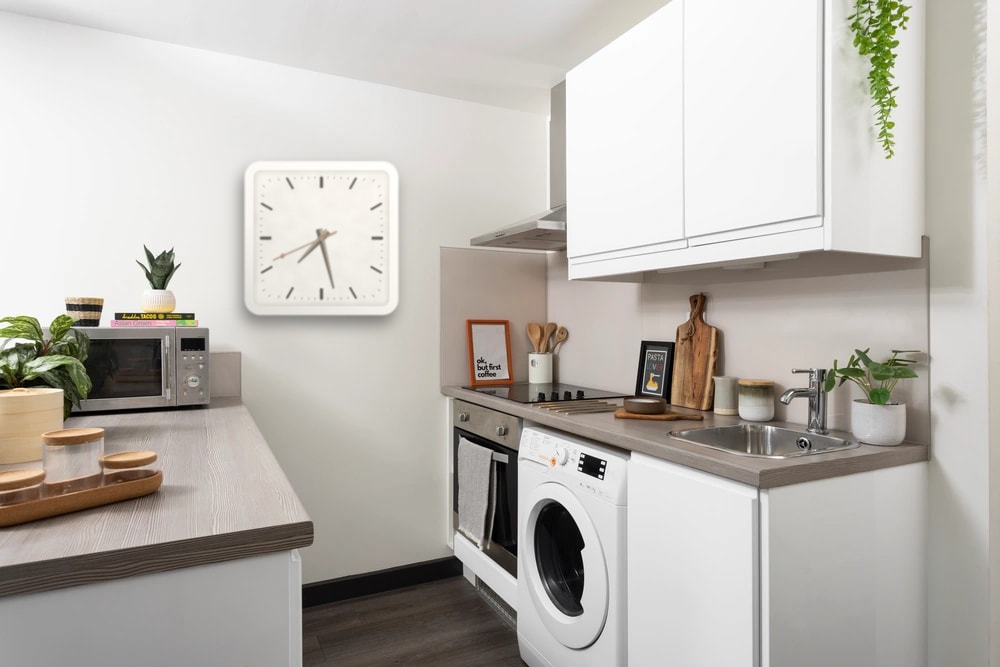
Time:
**7:27:41**
